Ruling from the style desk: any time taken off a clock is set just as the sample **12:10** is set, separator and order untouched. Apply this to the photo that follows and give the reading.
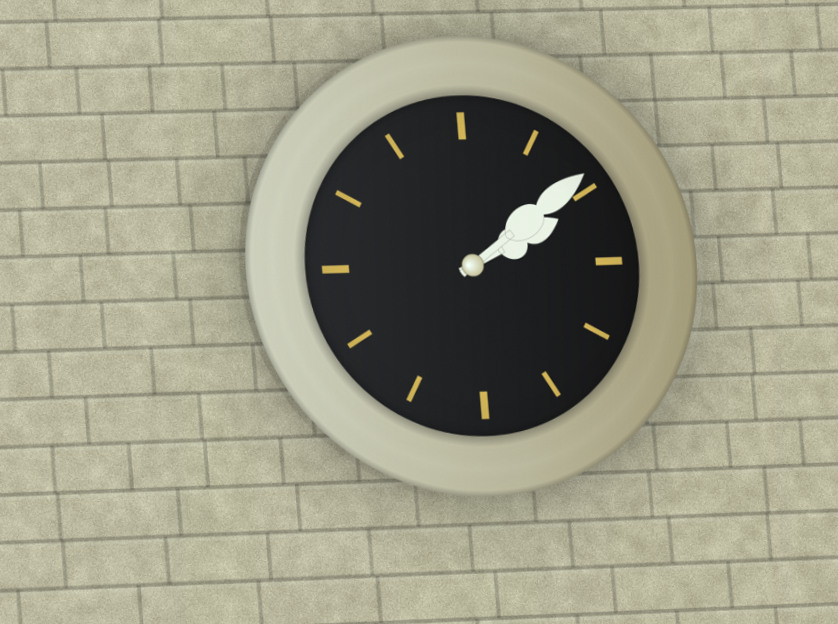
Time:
**2:09**
